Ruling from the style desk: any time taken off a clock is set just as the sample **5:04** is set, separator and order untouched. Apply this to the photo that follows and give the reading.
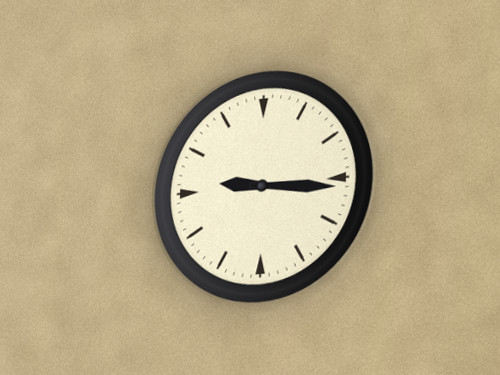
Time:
**9:16**
